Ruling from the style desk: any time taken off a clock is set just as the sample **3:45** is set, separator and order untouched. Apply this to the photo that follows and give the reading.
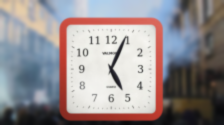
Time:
**5:04**
